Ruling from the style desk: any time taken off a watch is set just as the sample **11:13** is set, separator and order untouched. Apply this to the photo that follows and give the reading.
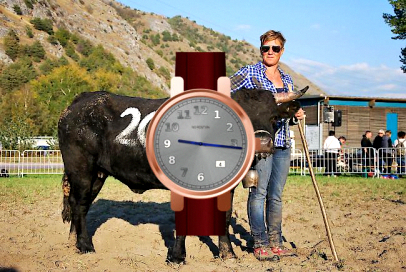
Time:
**9:16**
